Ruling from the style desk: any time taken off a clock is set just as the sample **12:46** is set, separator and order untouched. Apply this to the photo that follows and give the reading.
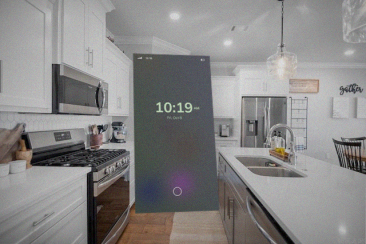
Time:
**10:19**
